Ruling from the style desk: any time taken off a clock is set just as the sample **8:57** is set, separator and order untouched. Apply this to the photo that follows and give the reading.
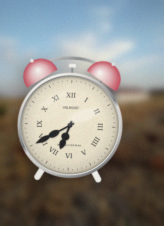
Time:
**6:40**
